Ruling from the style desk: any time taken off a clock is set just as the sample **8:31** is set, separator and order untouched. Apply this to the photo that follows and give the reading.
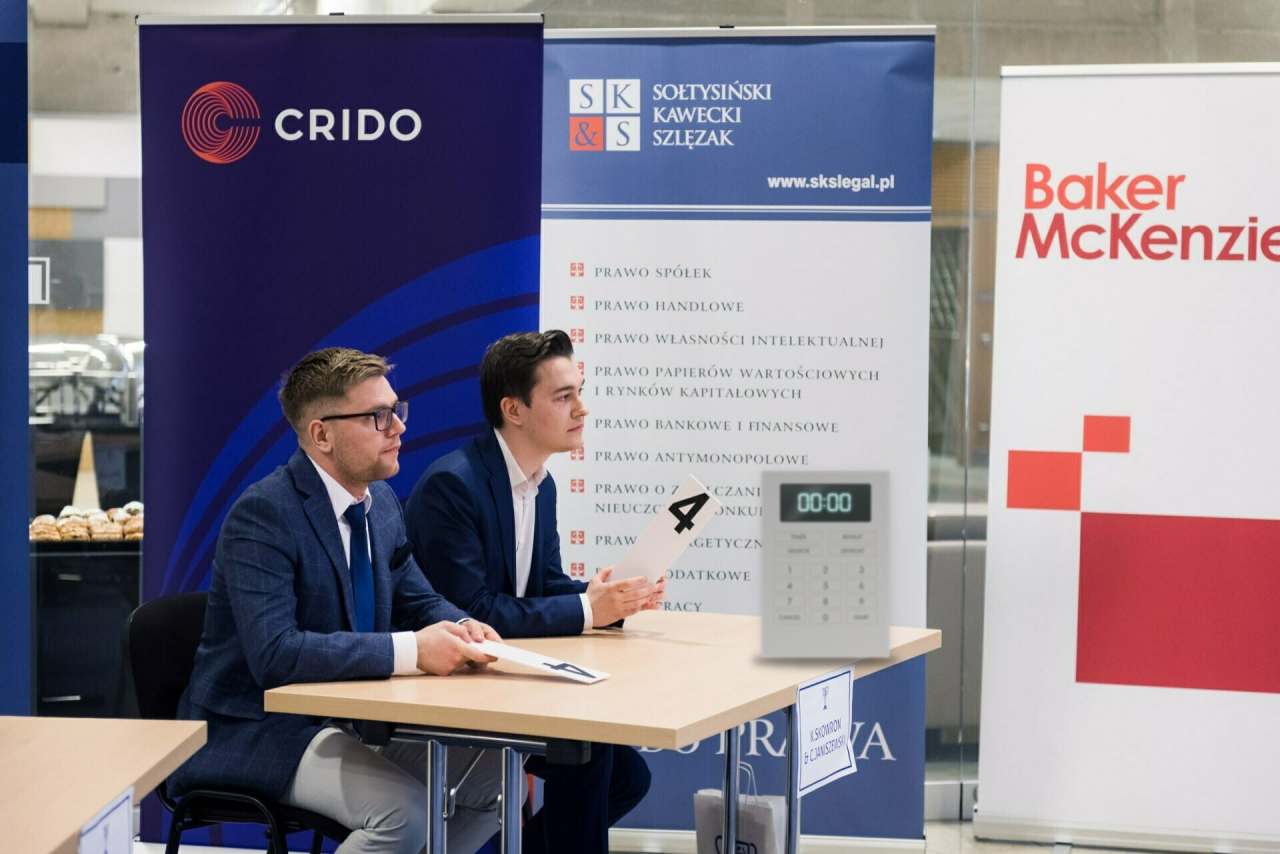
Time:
**0:00**
